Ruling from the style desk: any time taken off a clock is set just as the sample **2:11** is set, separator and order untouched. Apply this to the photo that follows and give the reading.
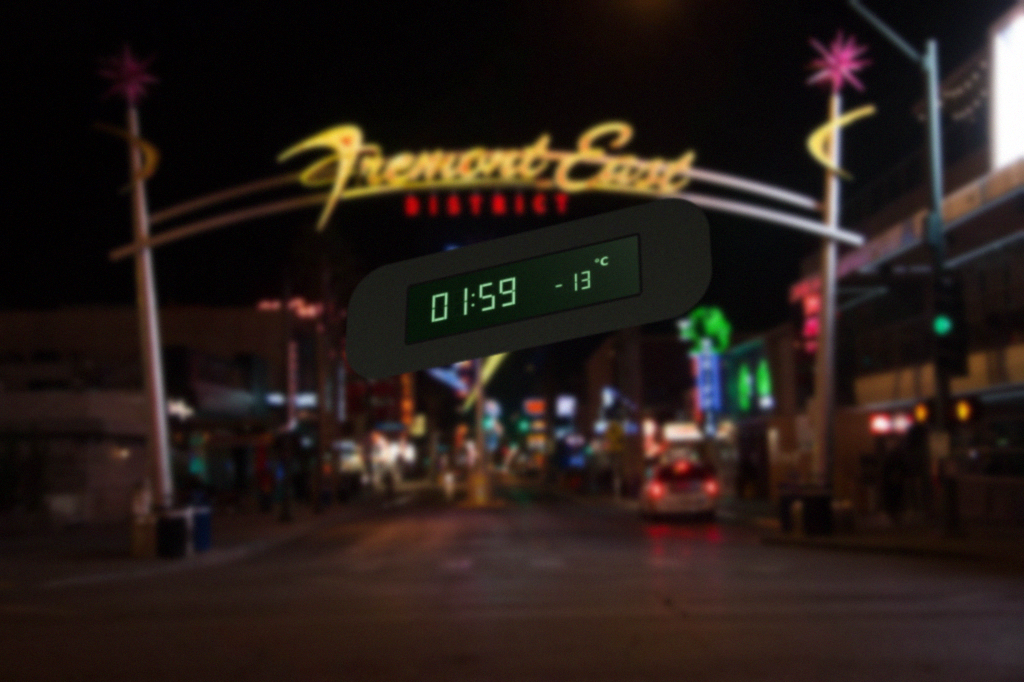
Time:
**1:59**
